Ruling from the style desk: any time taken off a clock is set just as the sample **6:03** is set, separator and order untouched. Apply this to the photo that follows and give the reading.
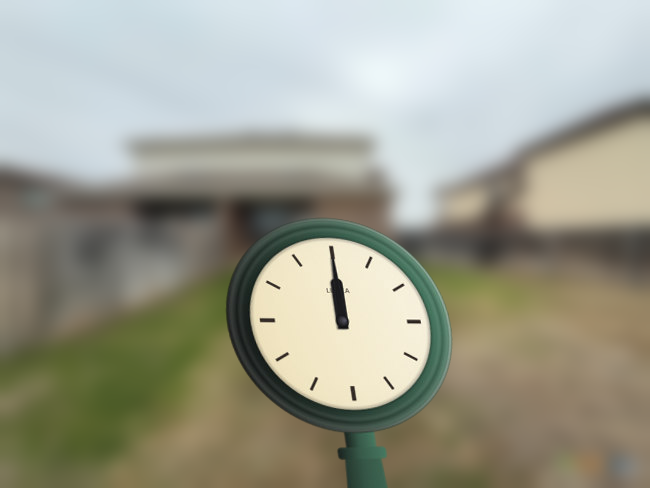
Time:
**12:00**
